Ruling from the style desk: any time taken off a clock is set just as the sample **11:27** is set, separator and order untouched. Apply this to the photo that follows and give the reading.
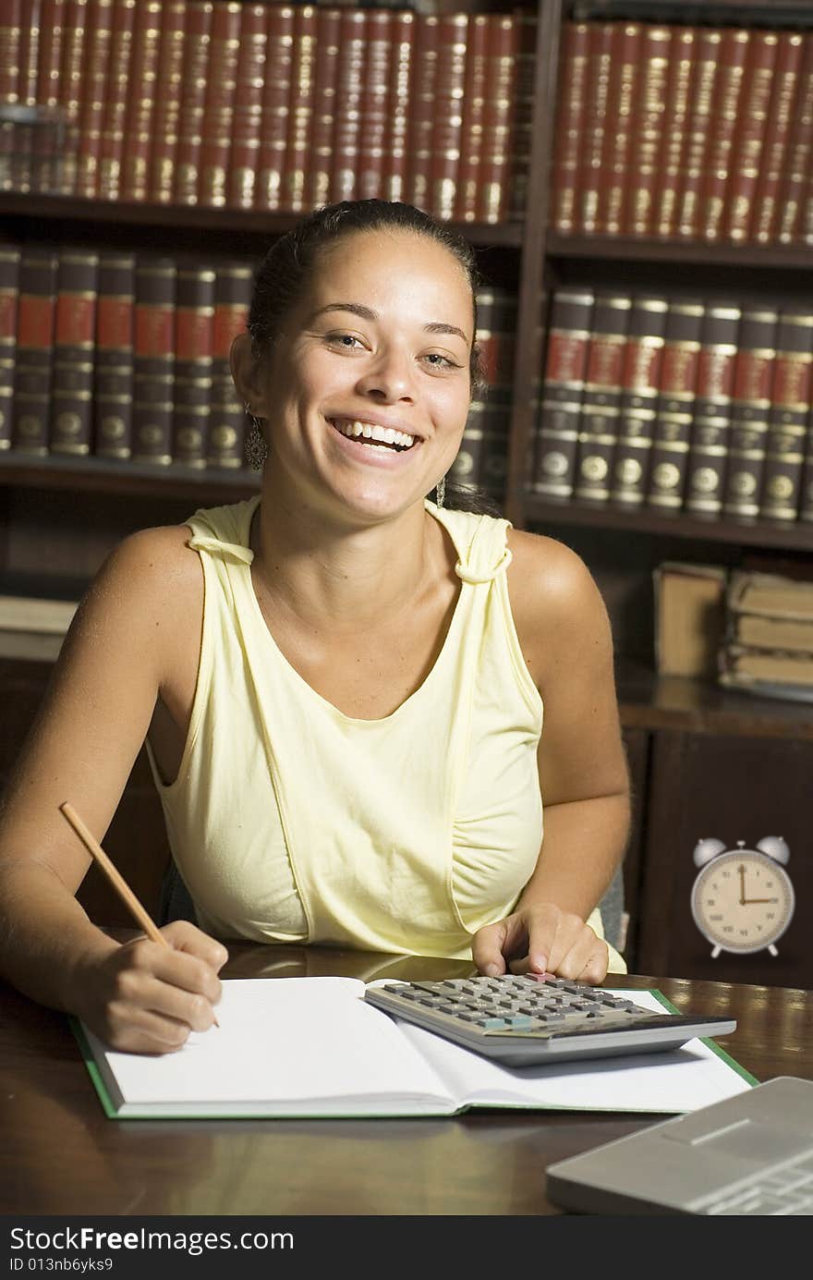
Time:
**3:00**
